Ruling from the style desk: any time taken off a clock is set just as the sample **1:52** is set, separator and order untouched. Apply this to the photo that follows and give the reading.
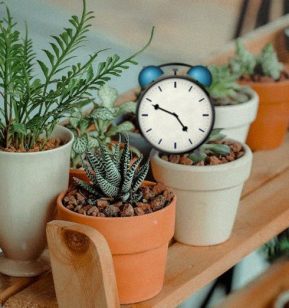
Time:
**4:49**
